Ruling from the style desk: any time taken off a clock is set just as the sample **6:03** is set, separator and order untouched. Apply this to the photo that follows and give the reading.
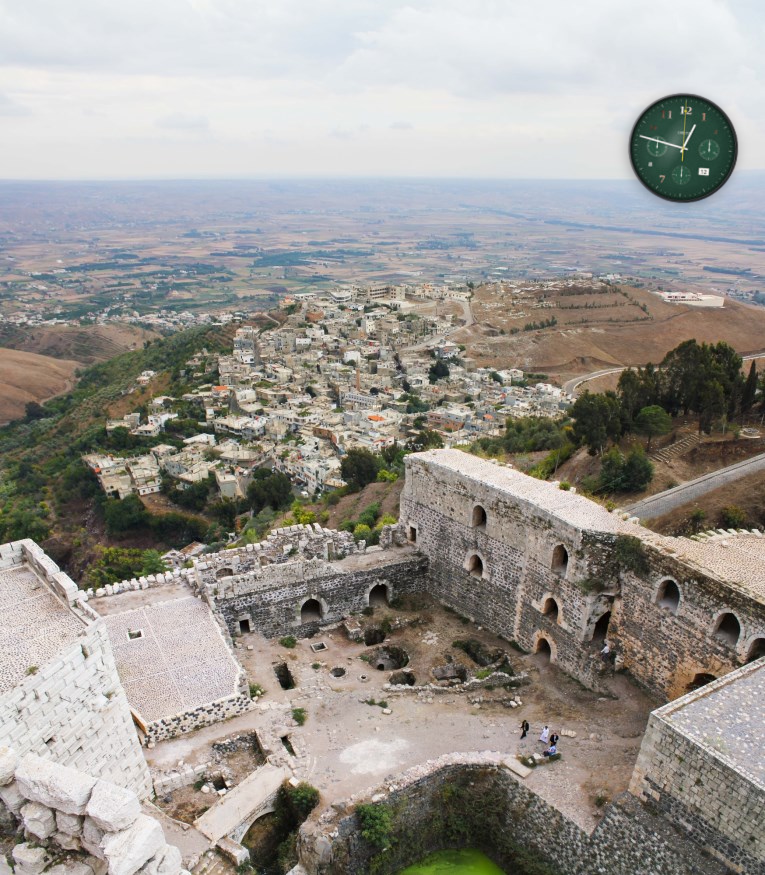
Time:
**12:47**
